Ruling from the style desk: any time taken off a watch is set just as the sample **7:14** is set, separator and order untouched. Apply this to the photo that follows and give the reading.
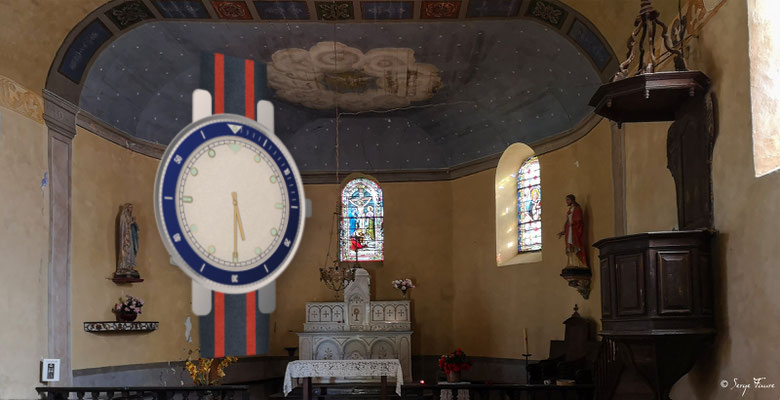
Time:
**5:30**
